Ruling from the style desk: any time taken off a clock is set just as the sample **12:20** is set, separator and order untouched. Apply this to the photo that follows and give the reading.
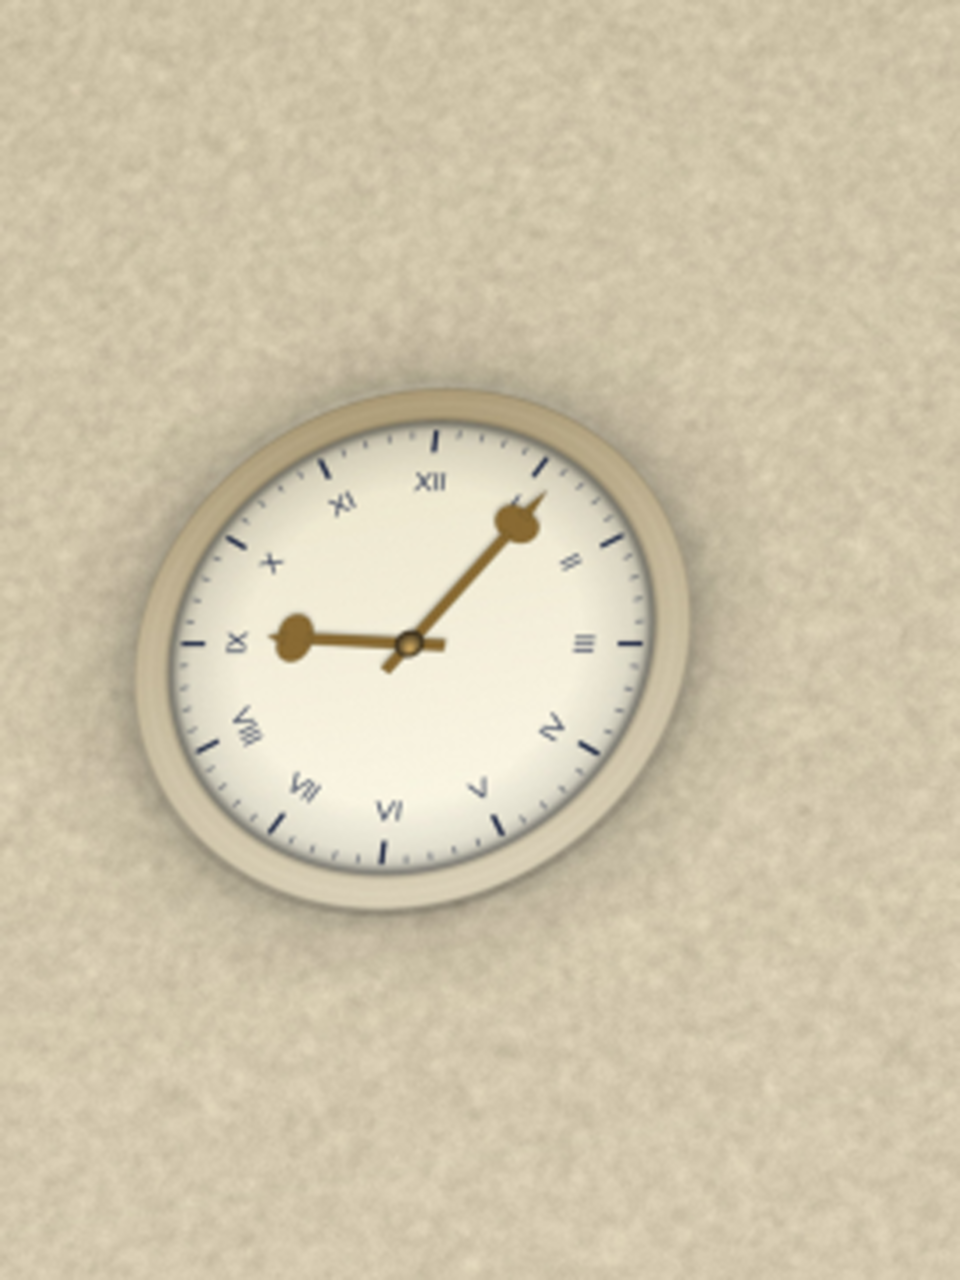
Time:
**9:06**
